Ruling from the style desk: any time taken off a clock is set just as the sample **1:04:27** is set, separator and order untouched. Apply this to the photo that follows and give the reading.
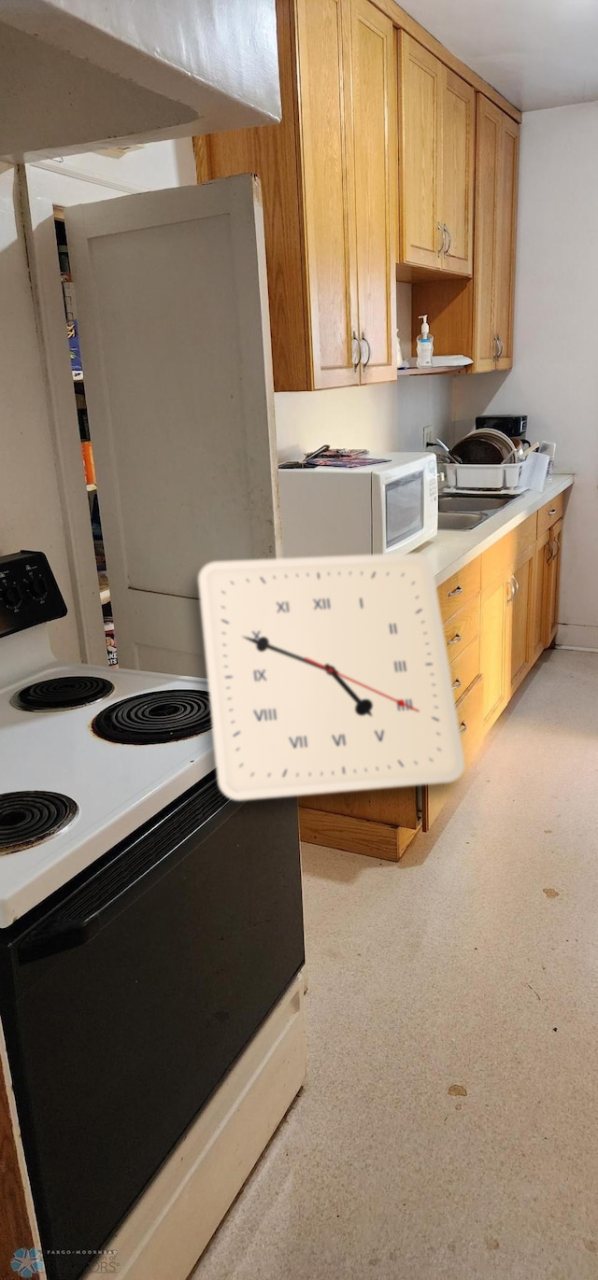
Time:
**4:49:20**
